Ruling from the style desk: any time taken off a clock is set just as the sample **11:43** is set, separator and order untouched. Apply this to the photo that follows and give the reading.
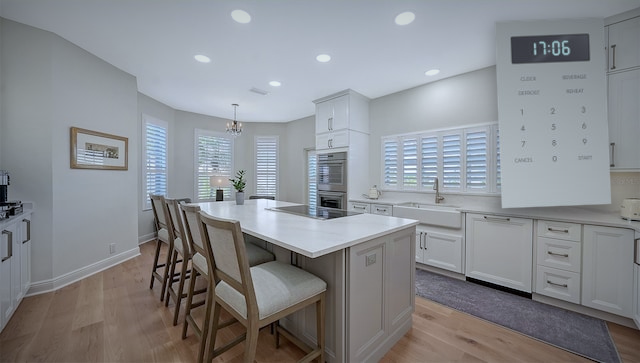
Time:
**17:06**
